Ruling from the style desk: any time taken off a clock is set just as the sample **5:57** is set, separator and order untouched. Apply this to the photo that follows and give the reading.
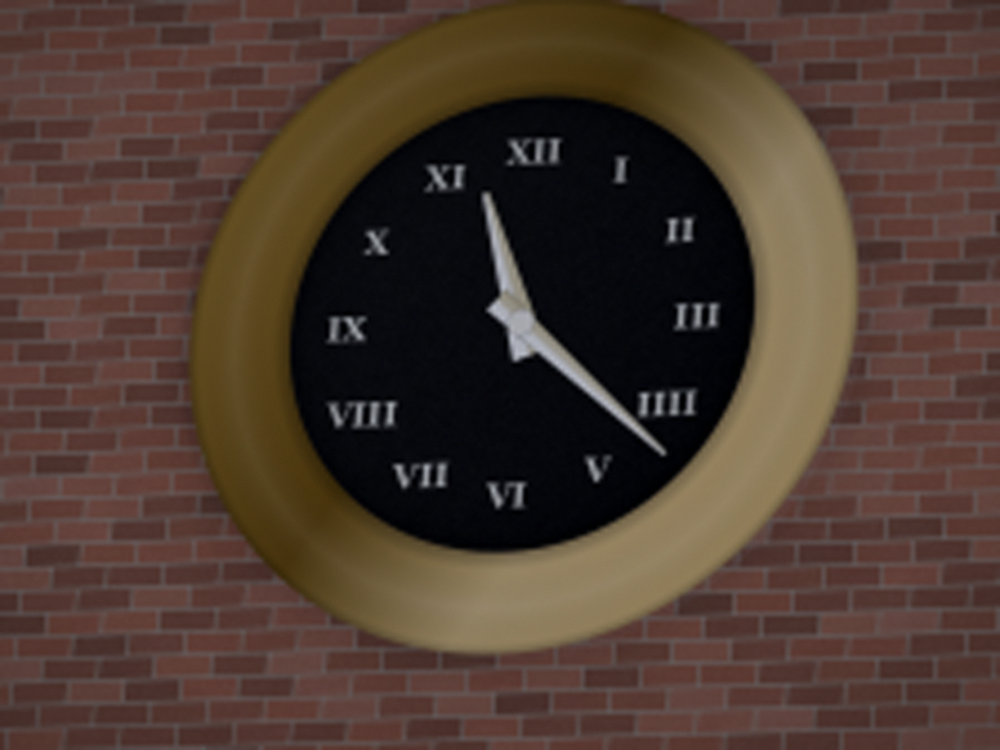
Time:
**11:22**
